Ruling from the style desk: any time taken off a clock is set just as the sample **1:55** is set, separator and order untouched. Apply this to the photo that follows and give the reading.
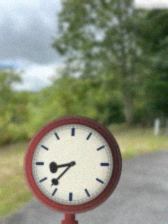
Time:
**8:37**
